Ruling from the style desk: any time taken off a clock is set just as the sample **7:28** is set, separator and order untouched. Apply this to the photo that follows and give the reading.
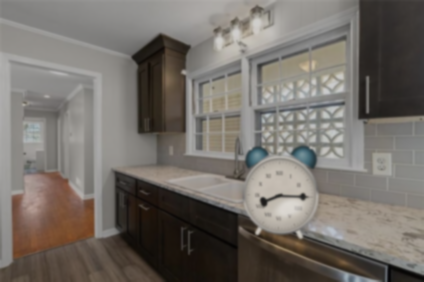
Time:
**8:15**
